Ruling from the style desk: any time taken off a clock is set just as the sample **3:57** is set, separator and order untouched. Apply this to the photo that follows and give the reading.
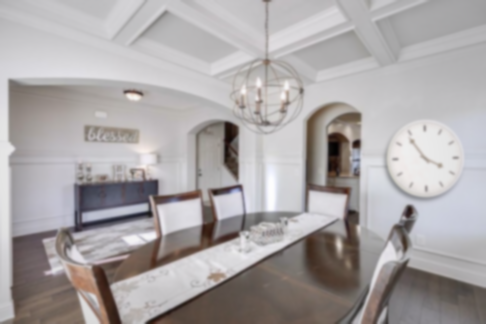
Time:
**3:54**
